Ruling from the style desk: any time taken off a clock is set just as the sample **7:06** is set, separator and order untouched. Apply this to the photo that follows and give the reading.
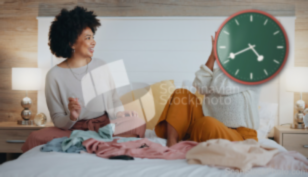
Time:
**4:41**
